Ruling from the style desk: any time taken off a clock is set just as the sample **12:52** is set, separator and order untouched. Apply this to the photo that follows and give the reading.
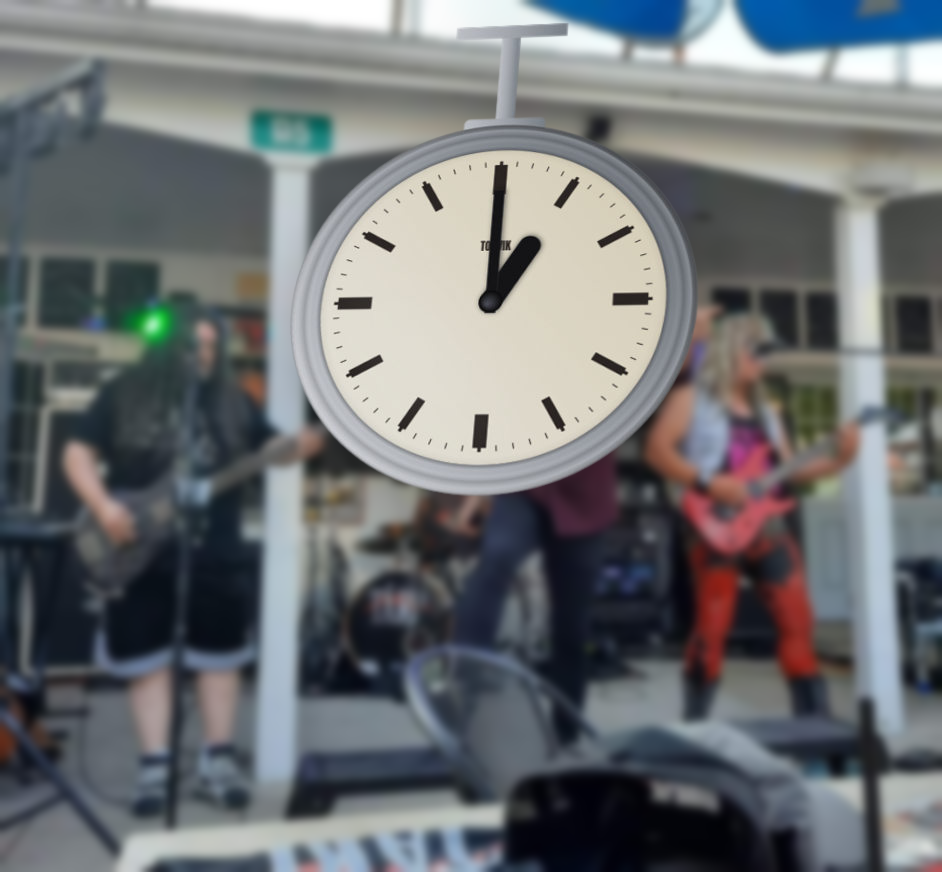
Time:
**1:00**
